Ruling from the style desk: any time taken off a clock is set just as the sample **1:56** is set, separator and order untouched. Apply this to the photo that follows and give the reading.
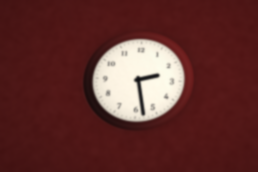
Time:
**2:28**
